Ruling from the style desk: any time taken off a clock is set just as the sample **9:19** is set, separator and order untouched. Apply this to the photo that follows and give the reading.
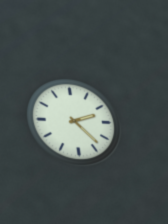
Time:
**2:23**
